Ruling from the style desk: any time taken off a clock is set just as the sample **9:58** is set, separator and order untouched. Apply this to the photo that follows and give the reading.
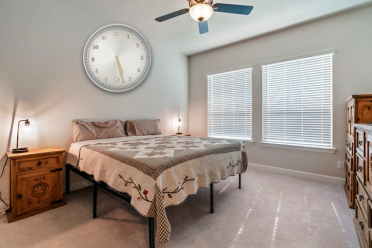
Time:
**5:28**
